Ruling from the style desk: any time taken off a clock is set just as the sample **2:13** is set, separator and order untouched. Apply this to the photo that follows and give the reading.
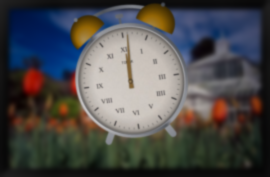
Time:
**12:01**
